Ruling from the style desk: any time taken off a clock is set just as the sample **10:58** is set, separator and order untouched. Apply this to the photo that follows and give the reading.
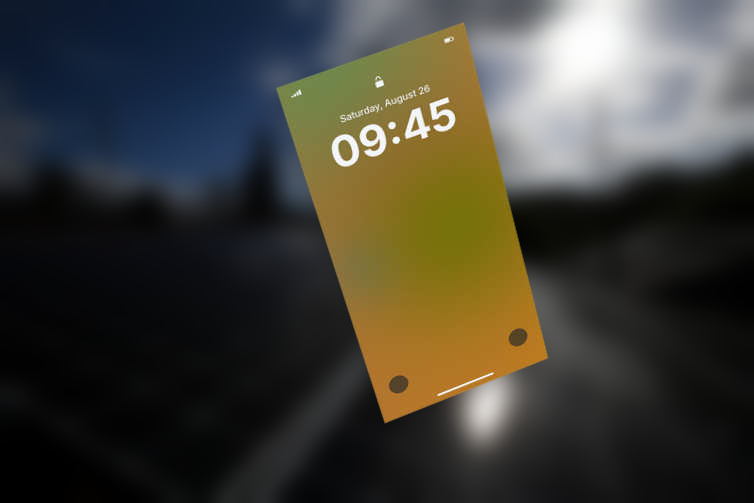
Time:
**9:45**
